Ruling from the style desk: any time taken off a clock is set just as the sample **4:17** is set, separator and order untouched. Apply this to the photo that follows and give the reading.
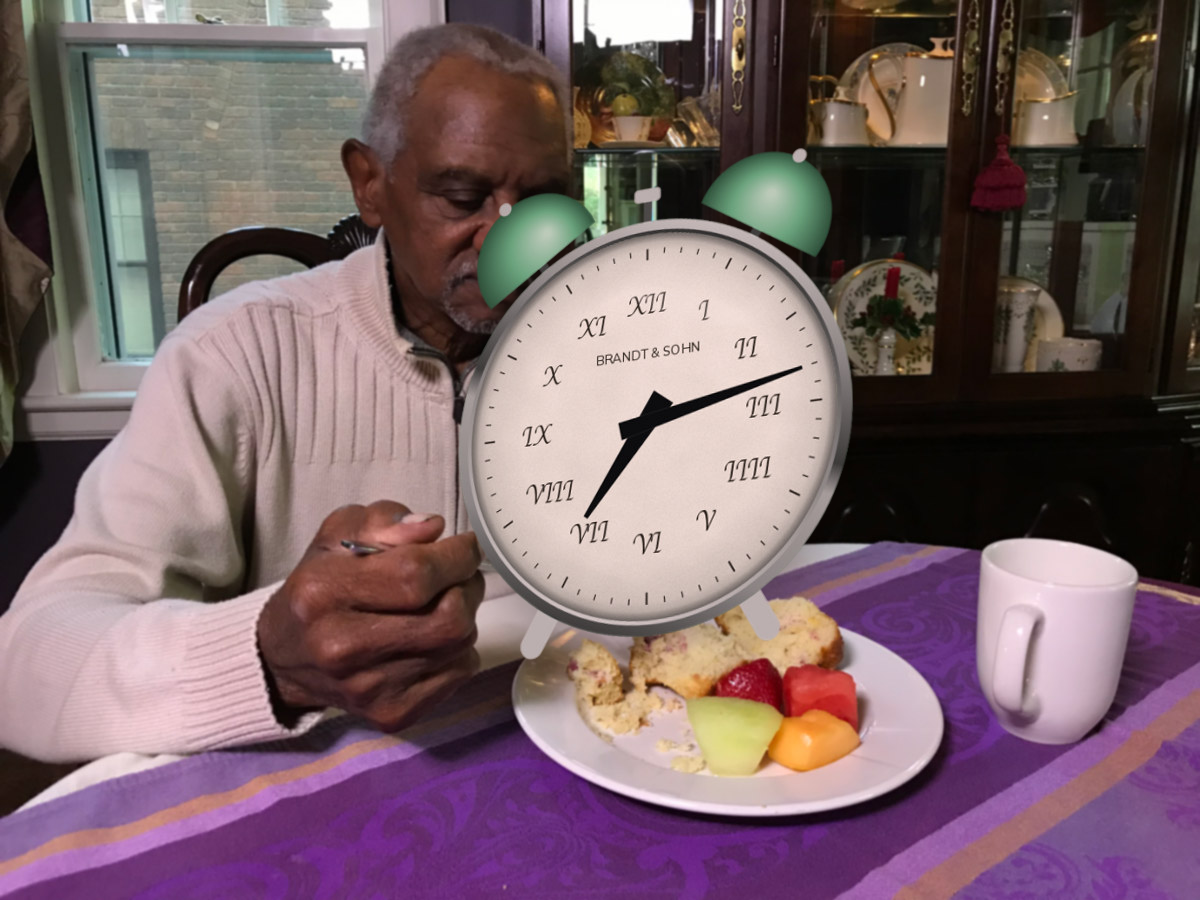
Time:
**7:13**
